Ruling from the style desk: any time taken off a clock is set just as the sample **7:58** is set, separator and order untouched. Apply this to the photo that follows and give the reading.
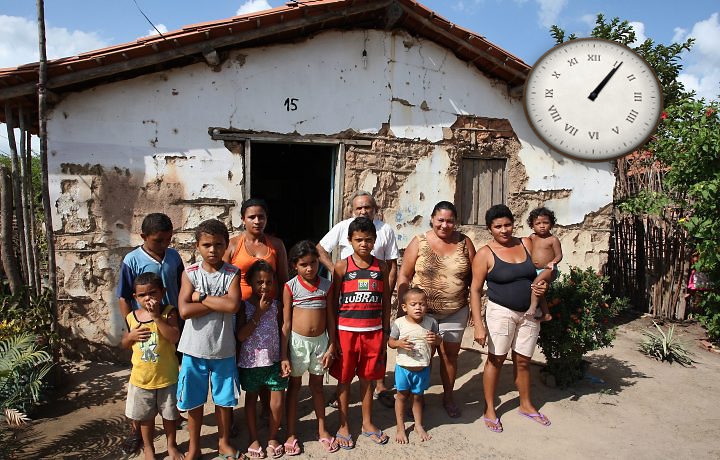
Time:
**1:06**
